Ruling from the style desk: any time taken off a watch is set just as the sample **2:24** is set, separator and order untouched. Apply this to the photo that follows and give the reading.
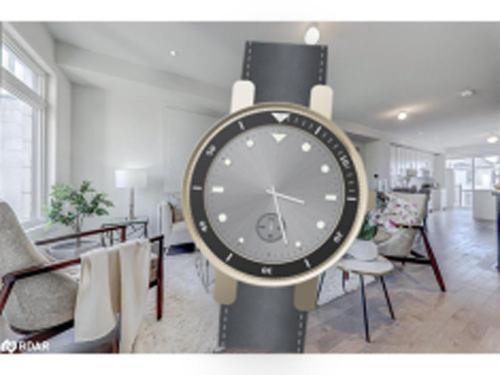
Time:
**3:27**
